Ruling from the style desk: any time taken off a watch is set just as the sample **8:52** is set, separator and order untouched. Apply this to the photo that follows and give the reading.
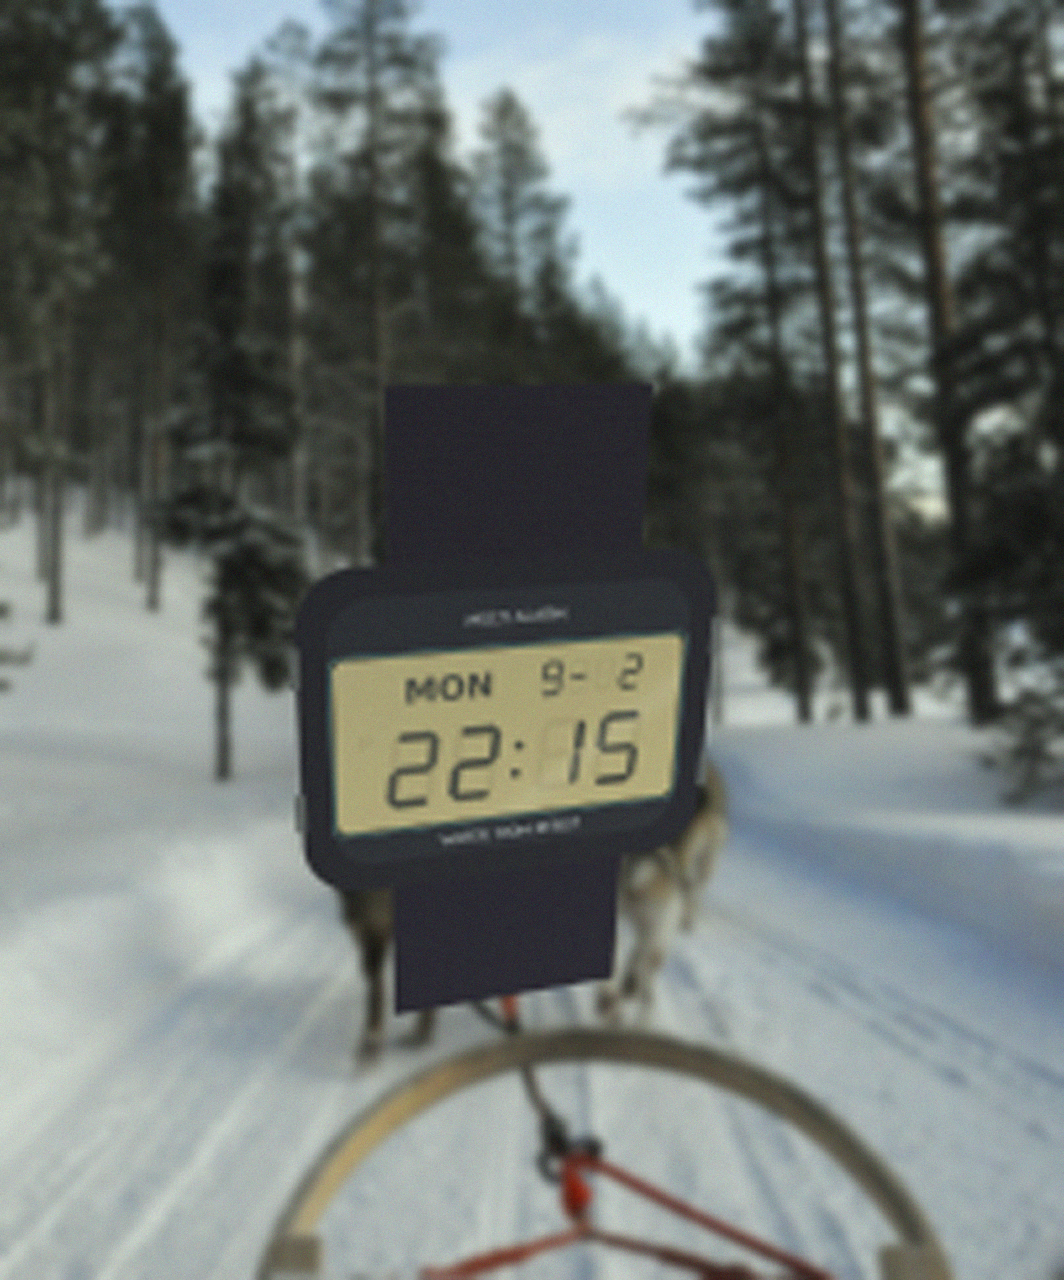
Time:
**22:15**
